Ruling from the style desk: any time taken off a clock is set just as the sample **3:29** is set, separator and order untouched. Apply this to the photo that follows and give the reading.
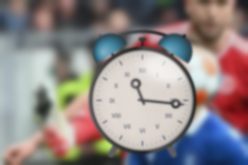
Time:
**11:16**
